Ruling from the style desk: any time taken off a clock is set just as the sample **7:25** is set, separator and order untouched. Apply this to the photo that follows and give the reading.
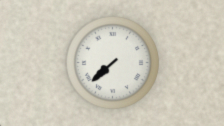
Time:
**7:38**
